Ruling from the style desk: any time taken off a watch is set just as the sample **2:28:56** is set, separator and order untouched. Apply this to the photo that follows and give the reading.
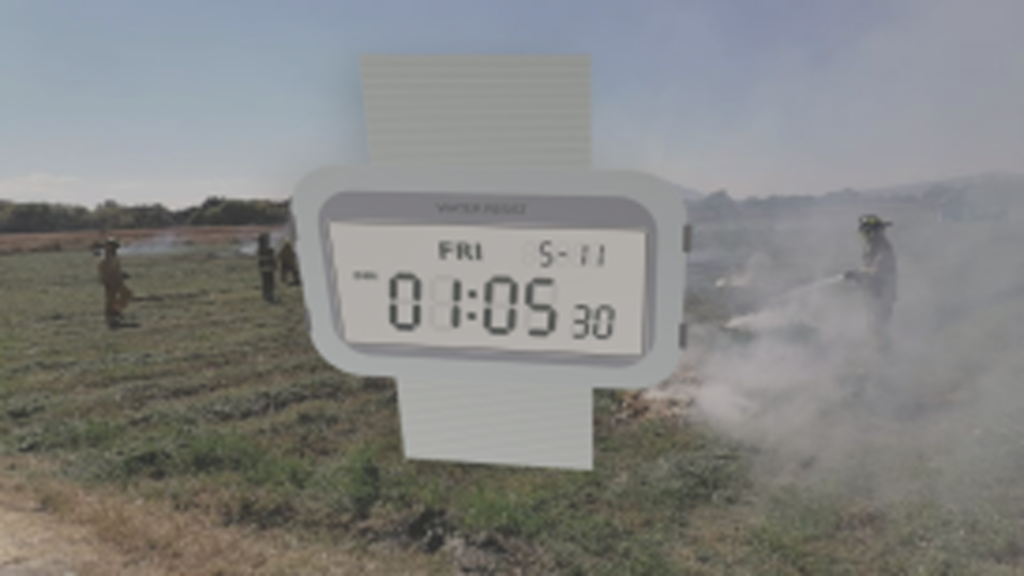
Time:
**1:05:30**
